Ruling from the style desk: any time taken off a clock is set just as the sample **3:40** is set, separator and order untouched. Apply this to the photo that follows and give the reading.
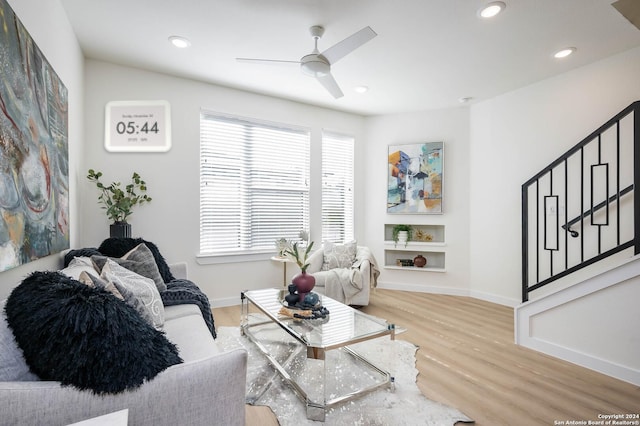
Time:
**5:44**
